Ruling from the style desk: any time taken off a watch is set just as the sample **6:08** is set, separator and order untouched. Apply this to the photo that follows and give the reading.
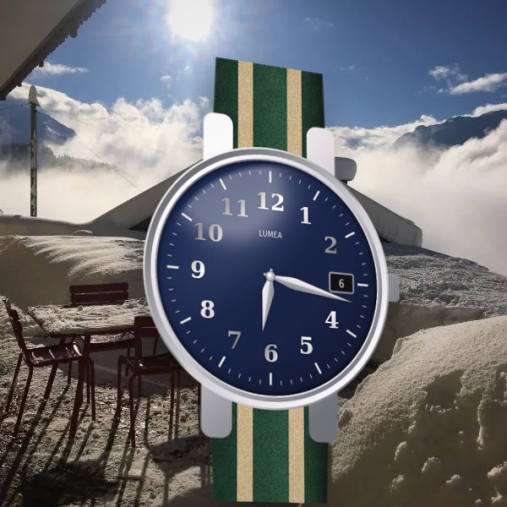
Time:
**6:17**
